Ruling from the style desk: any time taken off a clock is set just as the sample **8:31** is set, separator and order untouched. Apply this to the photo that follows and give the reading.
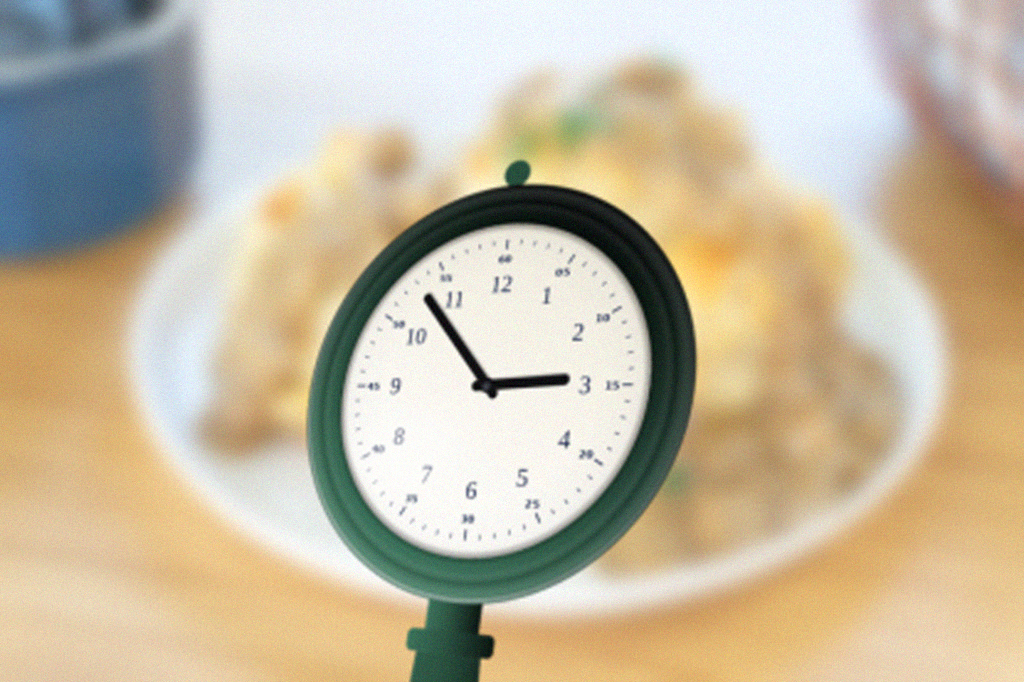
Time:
**2:53**
